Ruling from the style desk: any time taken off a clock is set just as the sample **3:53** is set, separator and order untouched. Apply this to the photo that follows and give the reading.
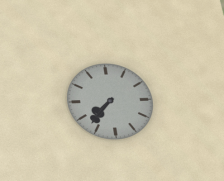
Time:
**7:37**
